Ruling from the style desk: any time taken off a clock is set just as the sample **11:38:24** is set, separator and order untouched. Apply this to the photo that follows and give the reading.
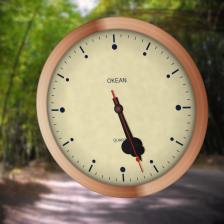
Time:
**5:26:27**
